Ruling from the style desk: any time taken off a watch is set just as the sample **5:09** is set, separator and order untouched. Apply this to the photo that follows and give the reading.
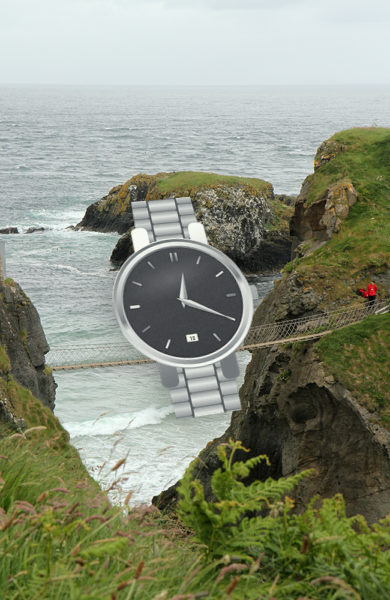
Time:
**12:20**
